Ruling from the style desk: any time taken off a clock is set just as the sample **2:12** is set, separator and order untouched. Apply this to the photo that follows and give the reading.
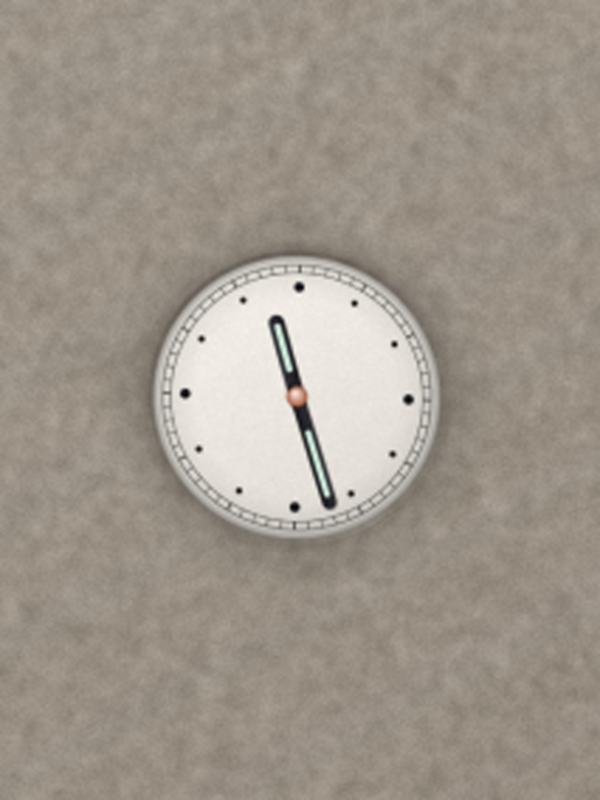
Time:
**11:27**
